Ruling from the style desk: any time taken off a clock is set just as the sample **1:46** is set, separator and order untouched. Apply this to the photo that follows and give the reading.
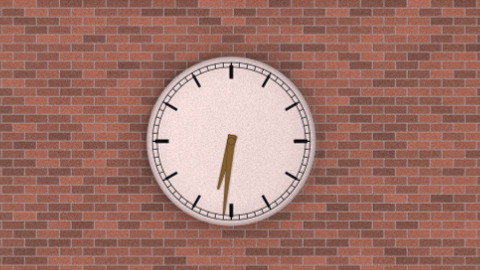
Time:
**6:31**
